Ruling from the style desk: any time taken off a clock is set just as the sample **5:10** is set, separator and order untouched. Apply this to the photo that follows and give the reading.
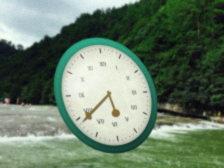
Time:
**5:39**
